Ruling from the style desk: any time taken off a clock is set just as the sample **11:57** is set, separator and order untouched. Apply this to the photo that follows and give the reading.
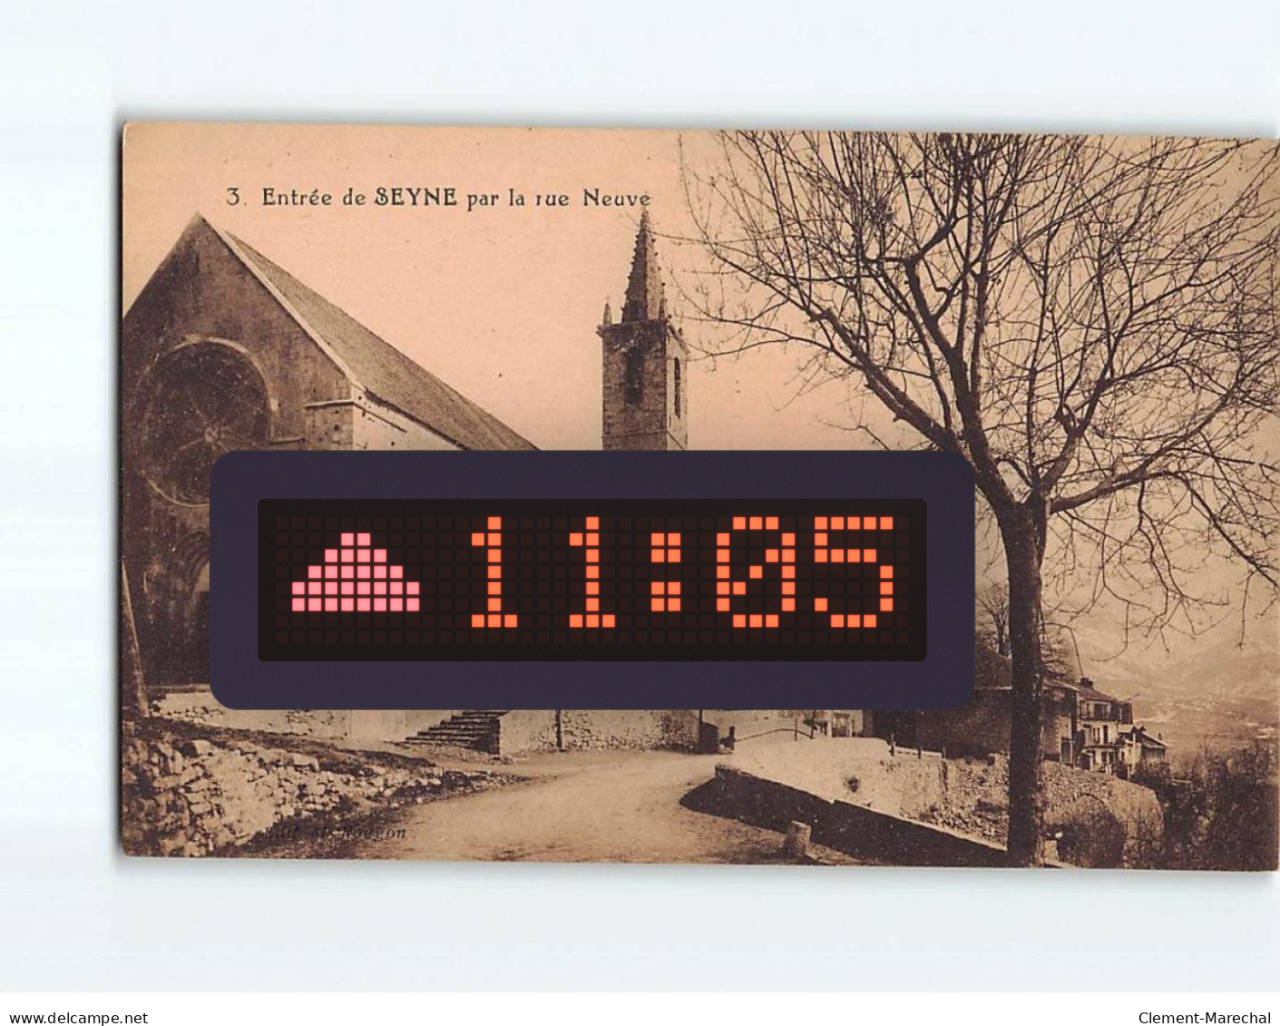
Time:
**11:05**
